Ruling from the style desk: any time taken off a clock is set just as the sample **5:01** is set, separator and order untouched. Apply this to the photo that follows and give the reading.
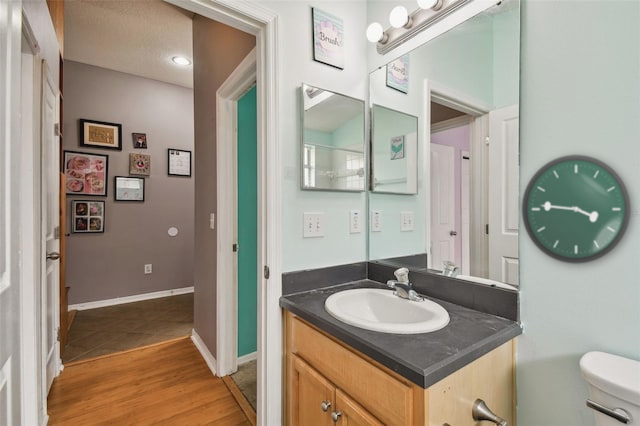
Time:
**3:46**
